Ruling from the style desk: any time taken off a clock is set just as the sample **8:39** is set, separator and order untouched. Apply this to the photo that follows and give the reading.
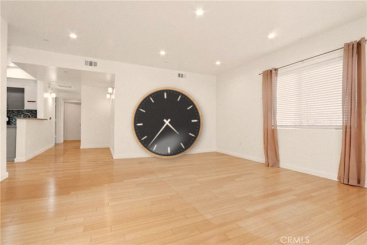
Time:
**4:37**
